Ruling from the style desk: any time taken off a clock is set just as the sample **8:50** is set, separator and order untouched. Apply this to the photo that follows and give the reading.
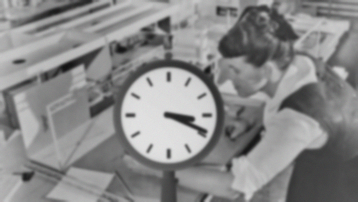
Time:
**3:19**
